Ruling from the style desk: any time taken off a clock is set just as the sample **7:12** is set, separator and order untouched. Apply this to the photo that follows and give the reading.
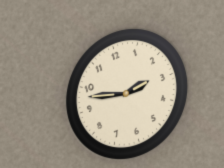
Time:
**2:48**
